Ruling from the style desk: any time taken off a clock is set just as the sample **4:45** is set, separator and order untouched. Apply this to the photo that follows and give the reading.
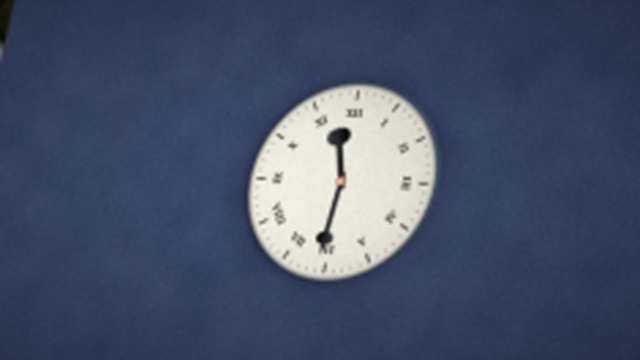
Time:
**11:31**
